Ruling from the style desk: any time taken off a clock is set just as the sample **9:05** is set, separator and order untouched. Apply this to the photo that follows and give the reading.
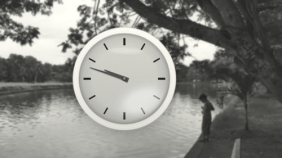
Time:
**9:48**
